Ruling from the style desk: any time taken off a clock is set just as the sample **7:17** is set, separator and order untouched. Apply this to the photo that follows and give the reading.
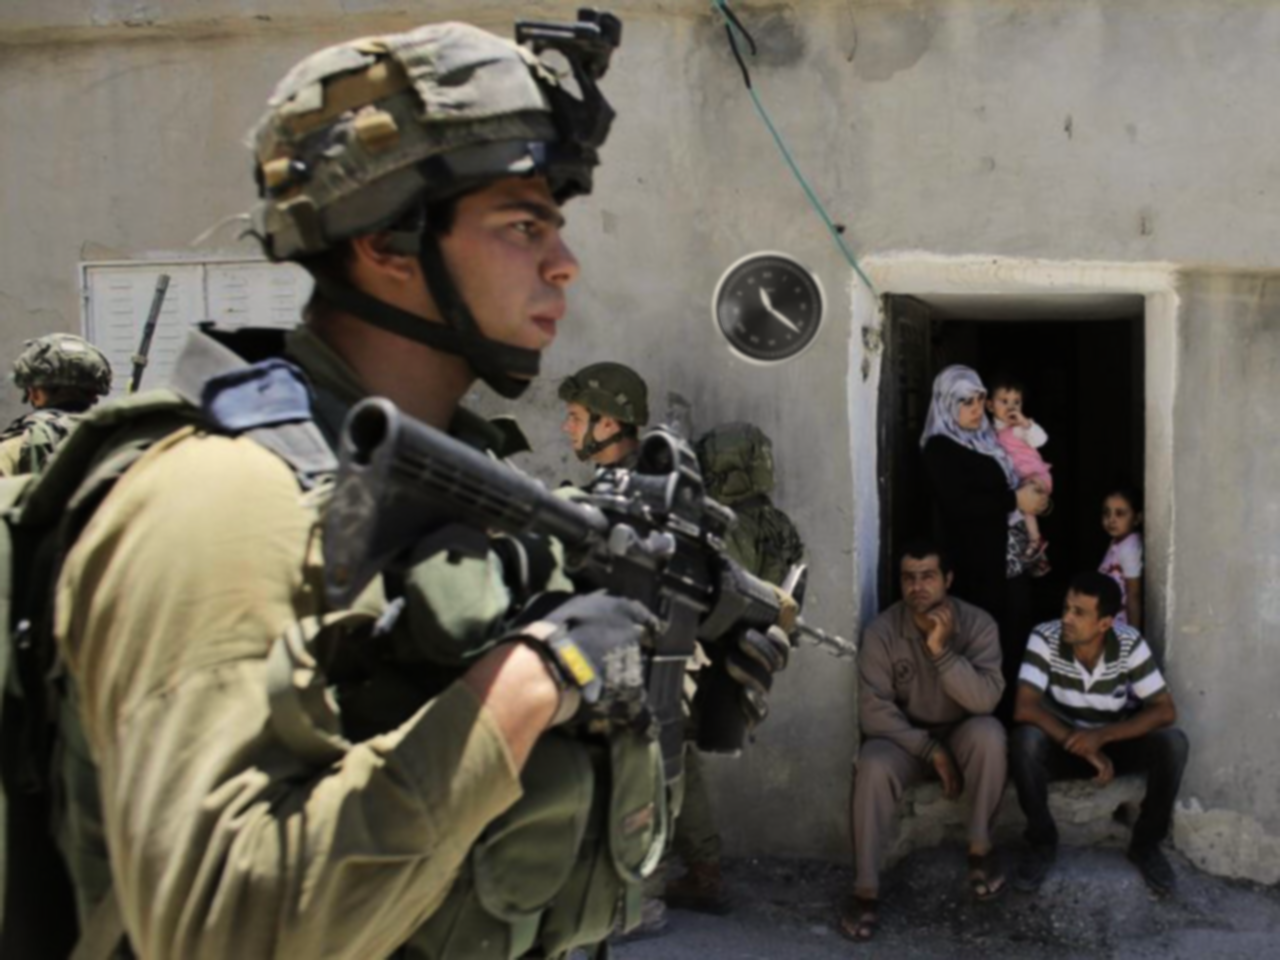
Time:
**11:22**
